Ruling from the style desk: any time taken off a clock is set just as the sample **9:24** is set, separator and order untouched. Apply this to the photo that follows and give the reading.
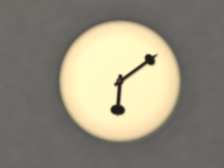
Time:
**6:09**
